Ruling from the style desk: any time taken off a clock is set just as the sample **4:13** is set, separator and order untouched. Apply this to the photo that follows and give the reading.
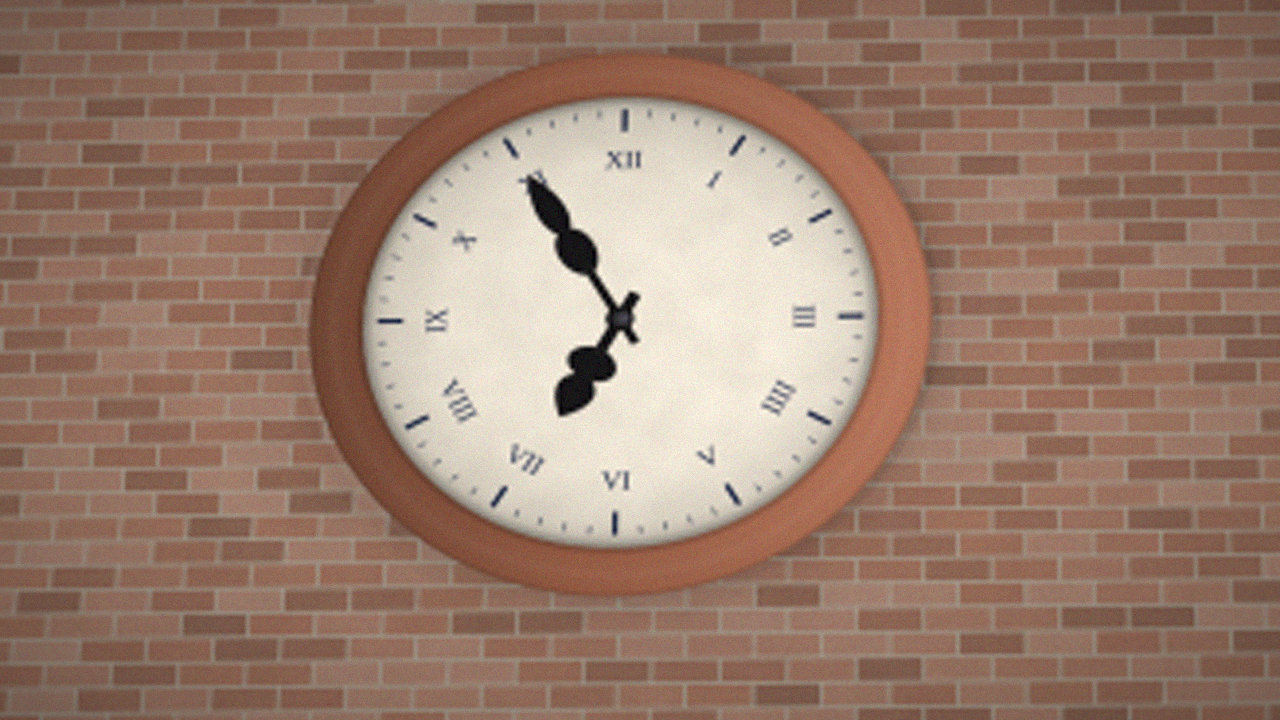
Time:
**6:55**
